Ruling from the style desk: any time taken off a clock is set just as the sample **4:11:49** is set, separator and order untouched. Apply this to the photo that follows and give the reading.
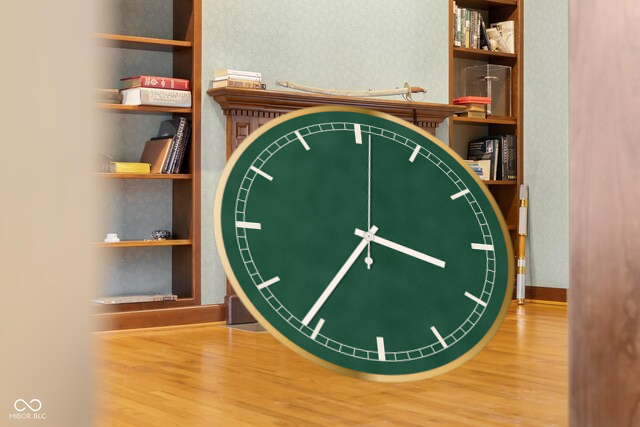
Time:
**3:36:01**
